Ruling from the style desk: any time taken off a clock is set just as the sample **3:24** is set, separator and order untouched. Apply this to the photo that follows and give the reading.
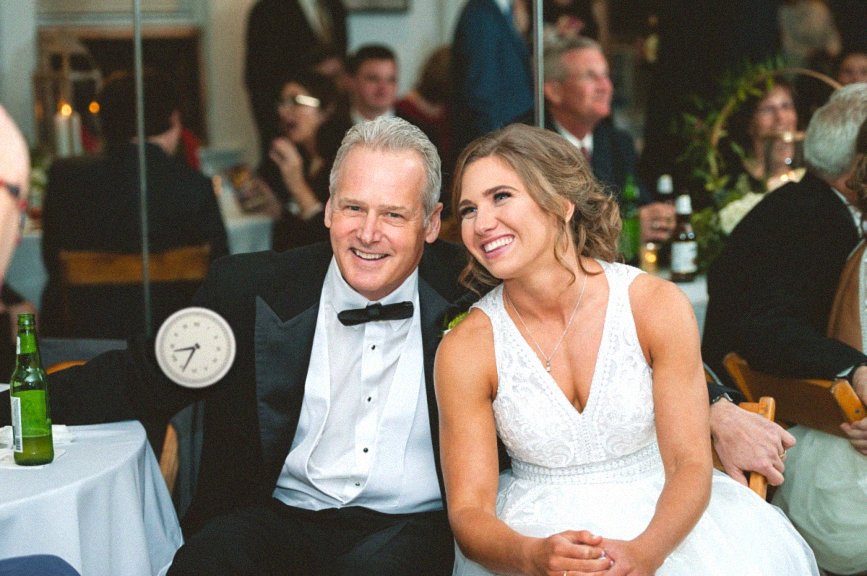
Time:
**8:34**
